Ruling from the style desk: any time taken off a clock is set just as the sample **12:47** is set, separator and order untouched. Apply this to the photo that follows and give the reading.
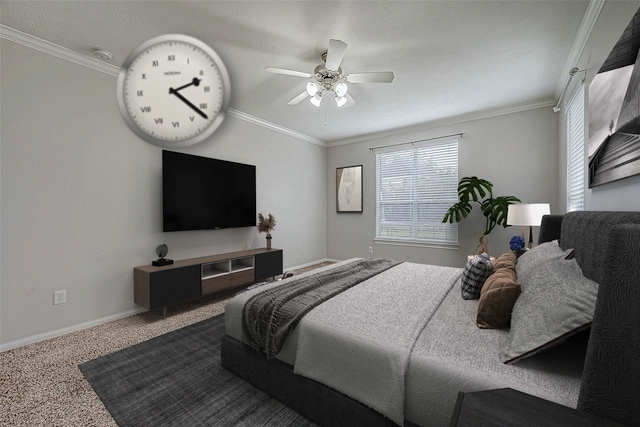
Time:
**2:22**
